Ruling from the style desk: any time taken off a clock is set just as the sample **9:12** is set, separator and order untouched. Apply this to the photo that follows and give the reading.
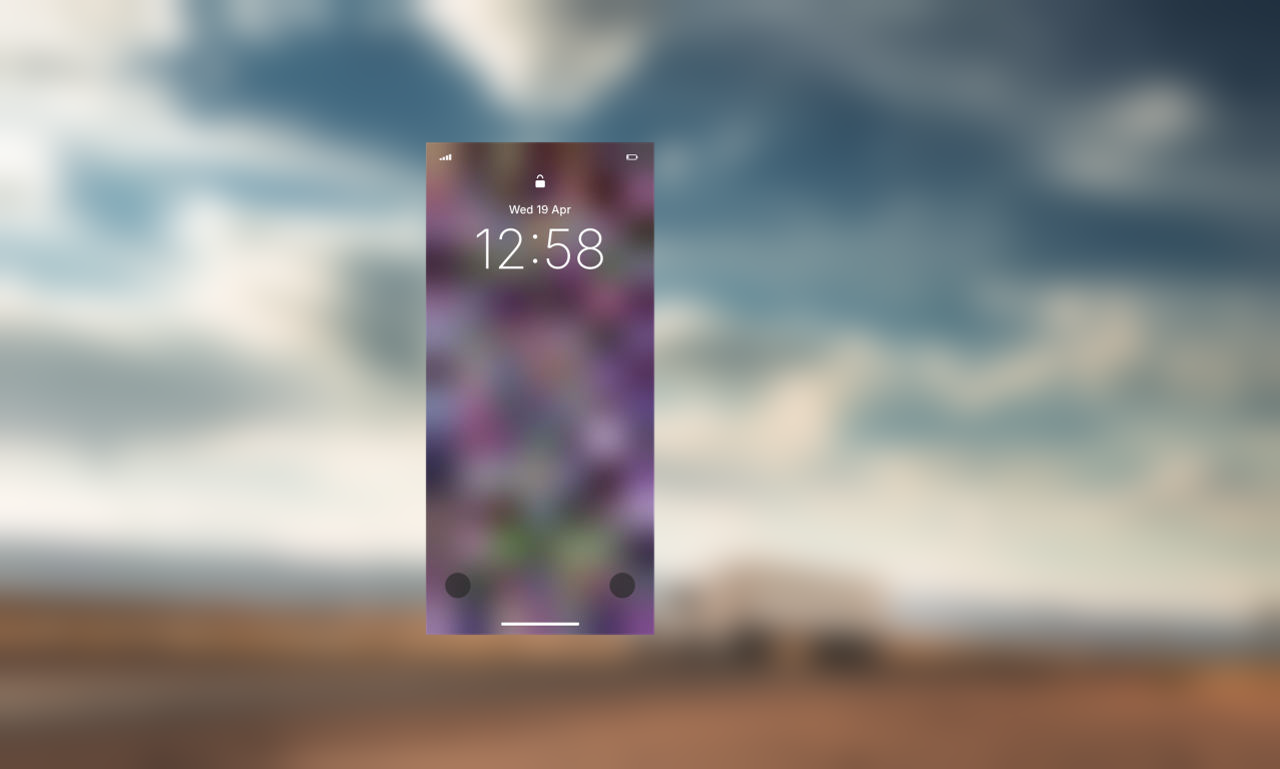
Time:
**12:58**
